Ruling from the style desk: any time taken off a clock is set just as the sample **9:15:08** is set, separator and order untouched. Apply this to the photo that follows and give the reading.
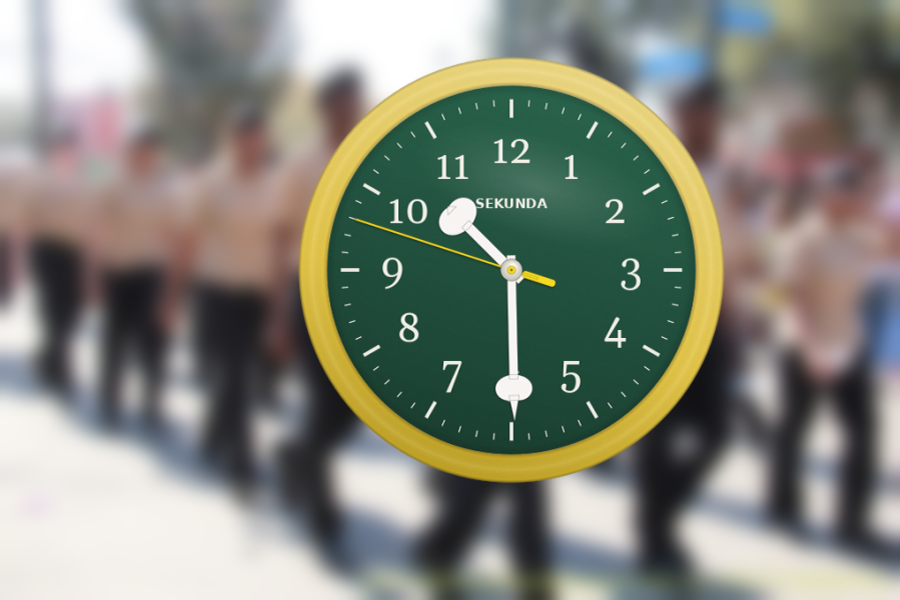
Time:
**10:29:48**
